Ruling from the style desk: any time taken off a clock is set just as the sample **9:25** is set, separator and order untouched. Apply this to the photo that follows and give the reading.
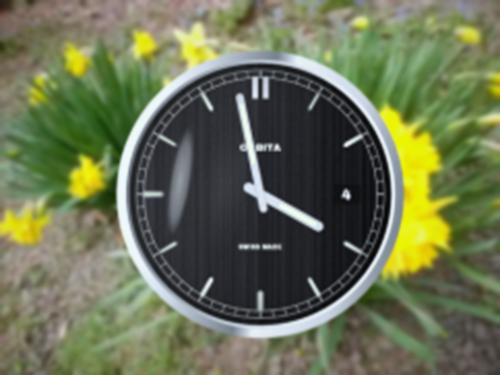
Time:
**3:58**
